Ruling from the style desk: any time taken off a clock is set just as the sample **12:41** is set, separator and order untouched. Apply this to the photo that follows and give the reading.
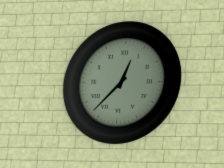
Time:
**12:37**
